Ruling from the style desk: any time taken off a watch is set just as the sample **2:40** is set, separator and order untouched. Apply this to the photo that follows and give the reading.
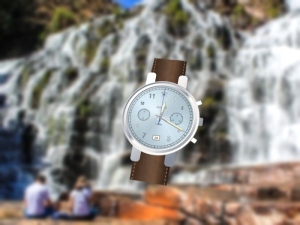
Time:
**12:19**
